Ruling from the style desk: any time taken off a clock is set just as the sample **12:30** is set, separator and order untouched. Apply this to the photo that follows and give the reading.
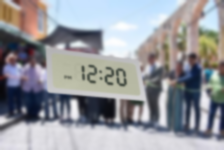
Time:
**12:20**
